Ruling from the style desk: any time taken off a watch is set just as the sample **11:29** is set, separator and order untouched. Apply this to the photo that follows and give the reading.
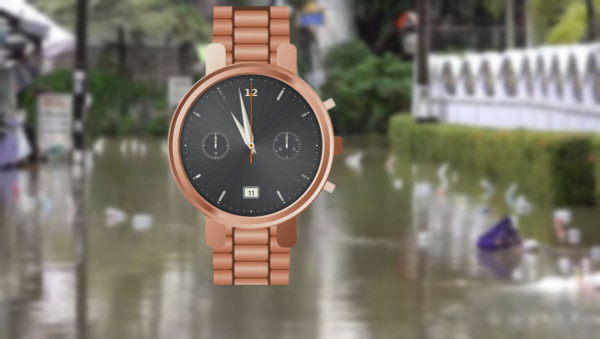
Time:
**10:58**
